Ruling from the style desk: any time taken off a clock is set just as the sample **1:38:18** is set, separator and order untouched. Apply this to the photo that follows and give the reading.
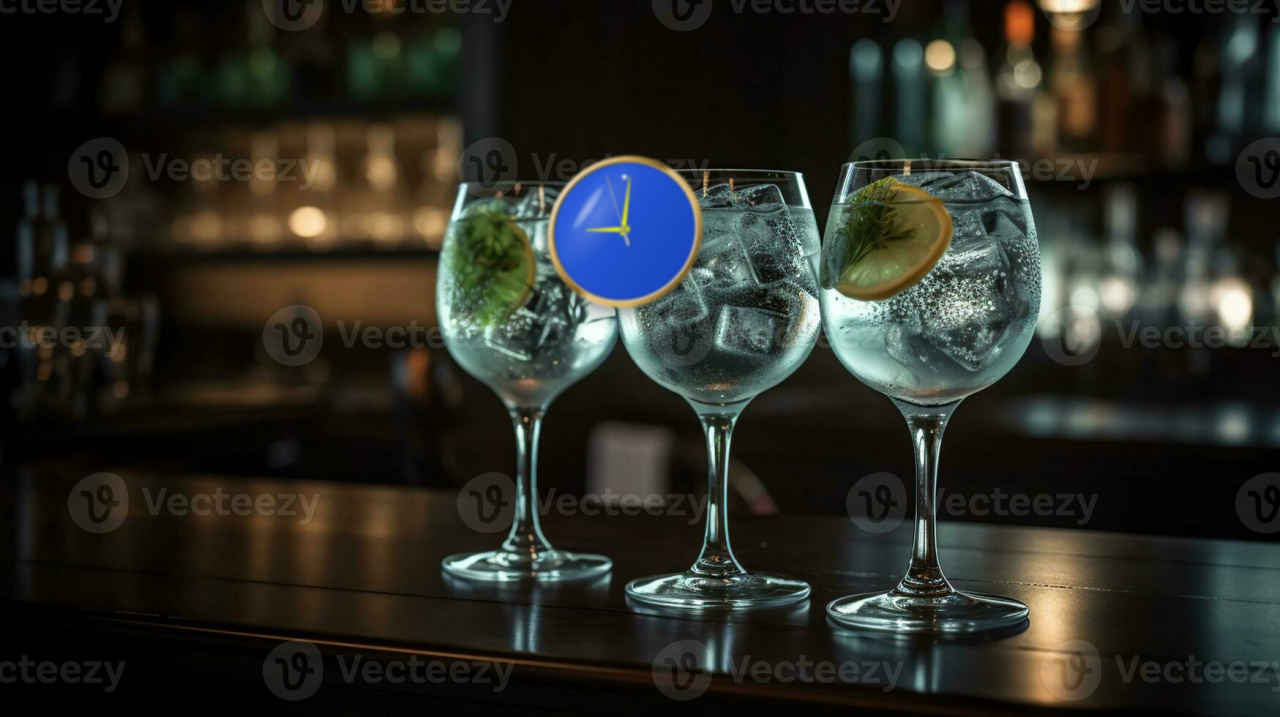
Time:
**9:00:57**
